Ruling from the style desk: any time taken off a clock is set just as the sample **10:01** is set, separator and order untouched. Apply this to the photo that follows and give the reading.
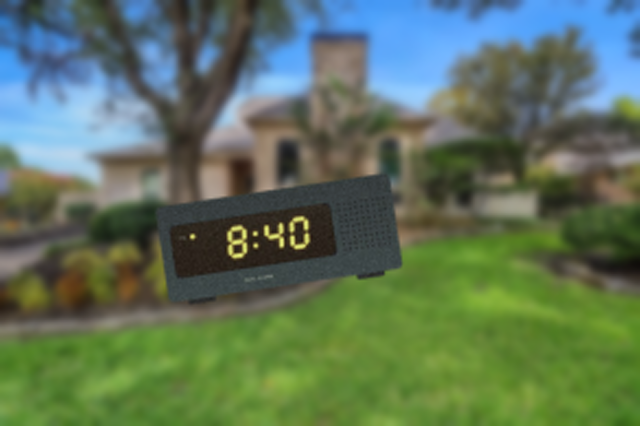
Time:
**8:40**
